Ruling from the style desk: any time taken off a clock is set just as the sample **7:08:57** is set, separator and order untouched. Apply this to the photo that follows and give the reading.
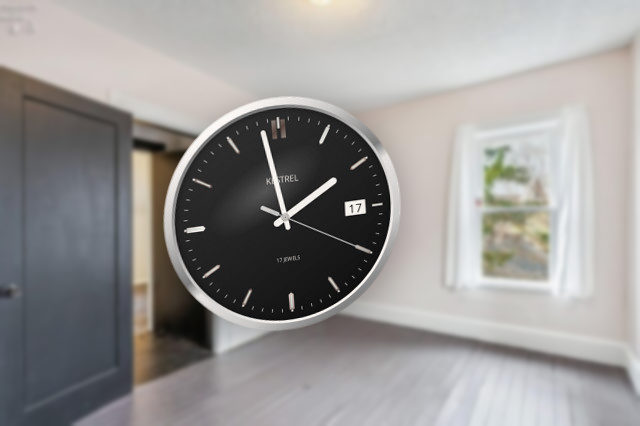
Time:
**1:58:20**
